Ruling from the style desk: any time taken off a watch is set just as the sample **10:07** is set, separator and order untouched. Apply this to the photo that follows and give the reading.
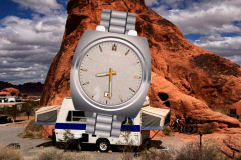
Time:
**8:29**
